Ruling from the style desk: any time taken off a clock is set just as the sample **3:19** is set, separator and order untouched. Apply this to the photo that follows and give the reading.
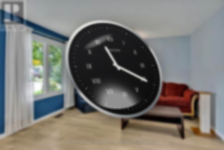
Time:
**11:20**
